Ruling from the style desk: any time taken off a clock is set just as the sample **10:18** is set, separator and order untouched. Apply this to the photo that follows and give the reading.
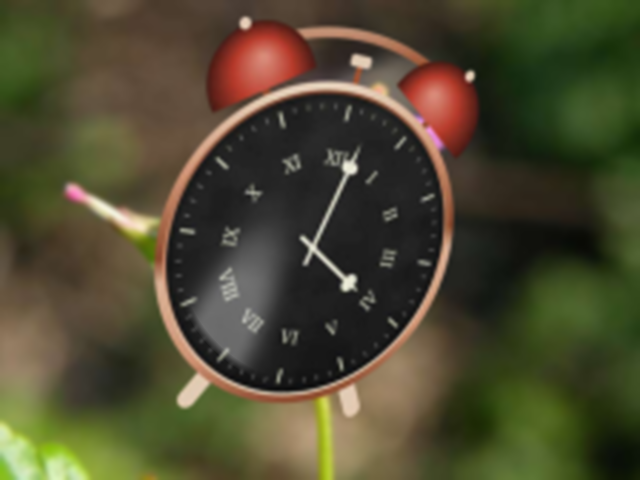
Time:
**4:02**
